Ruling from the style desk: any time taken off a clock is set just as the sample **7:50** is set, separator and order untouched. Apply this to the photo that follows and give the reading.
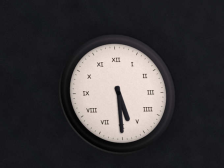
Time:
**5:30**
